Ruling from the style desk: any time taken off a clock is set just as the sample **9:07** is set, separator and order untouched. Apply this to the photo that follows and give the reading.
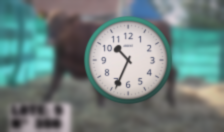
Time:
**10:34**
